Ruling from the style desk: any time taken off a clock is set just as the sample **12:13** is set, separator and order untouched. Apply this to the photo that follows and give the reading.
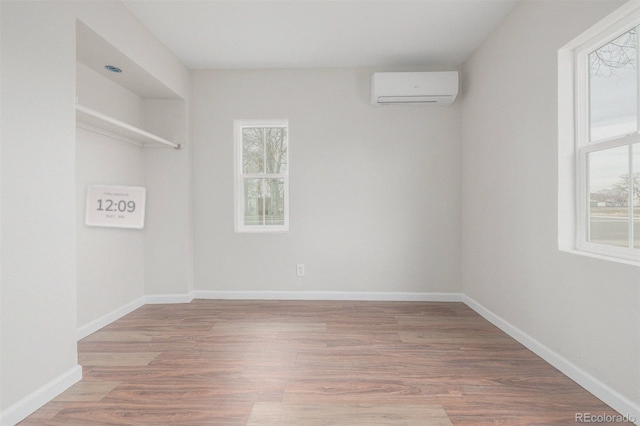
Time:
**12:09**
